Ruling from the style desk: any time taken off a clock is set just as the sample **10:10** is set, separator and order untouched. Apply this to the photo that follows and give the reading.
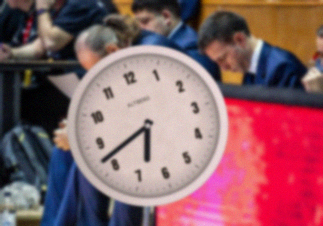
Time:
**6:42**
